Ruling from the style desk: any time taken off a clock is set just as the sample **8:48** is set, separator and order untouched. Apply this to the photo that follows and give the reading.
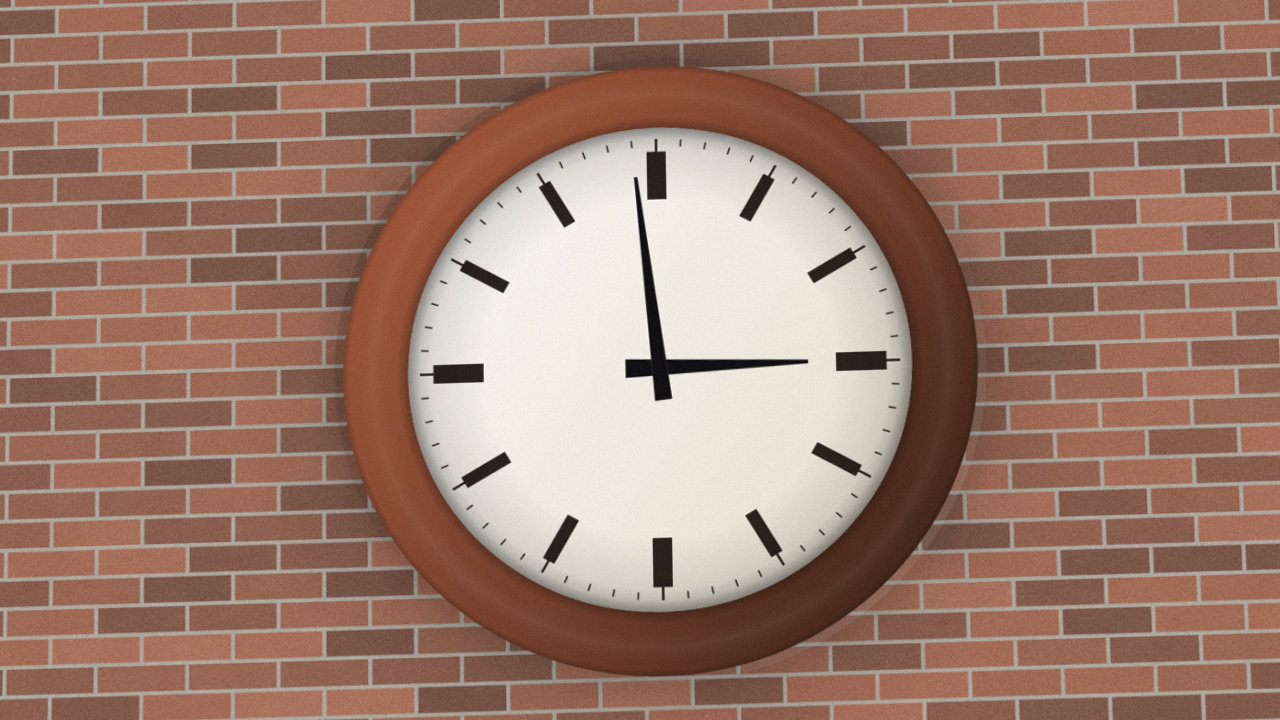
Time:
**2:59**
